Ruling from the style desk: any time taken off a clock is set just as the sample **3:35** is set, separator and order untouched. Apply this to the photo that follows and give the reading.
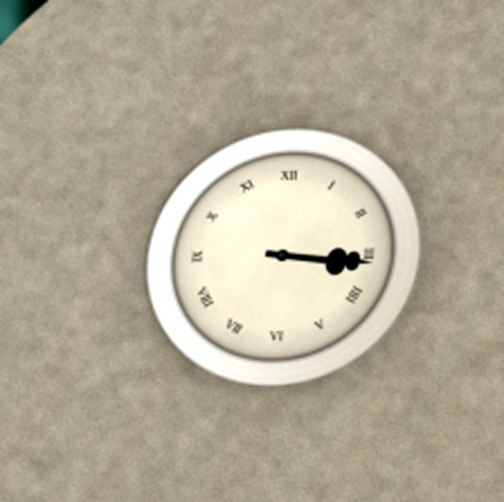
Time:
**3:16**
